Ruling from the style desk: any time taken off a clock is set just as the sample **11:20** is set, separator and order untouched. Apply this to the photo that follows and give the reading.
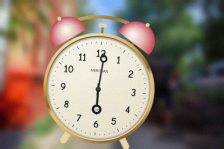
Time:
**6:01**
